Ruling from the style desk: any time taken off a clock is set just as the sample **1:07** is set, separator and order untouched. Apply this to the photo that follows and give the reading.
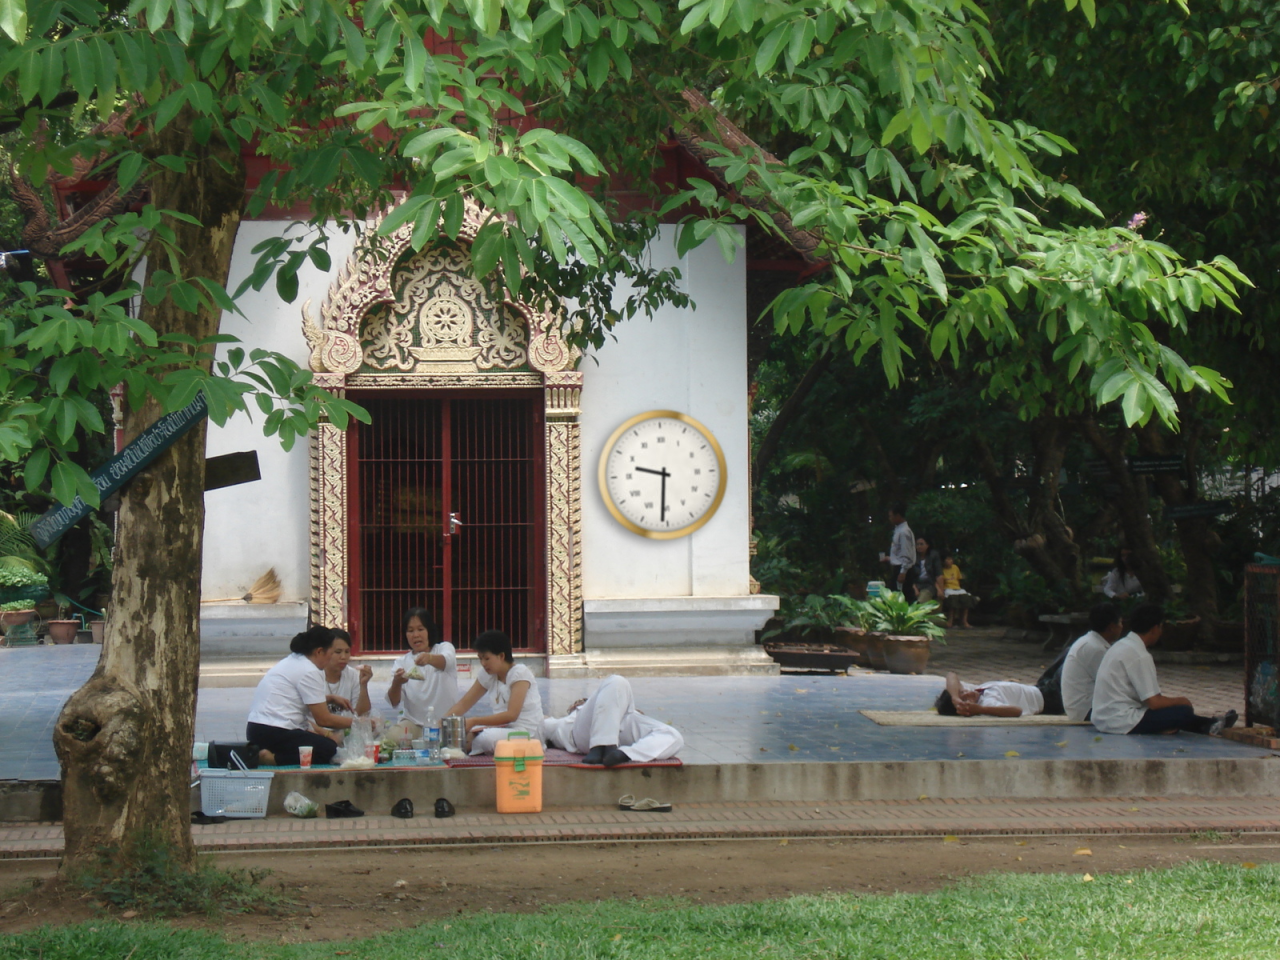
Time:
**9:31**
